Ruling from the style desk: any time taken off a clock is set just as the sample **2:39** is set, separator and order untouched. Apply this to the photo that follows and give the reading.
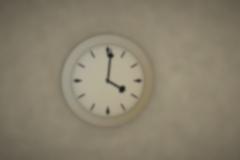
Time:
**4:01**
